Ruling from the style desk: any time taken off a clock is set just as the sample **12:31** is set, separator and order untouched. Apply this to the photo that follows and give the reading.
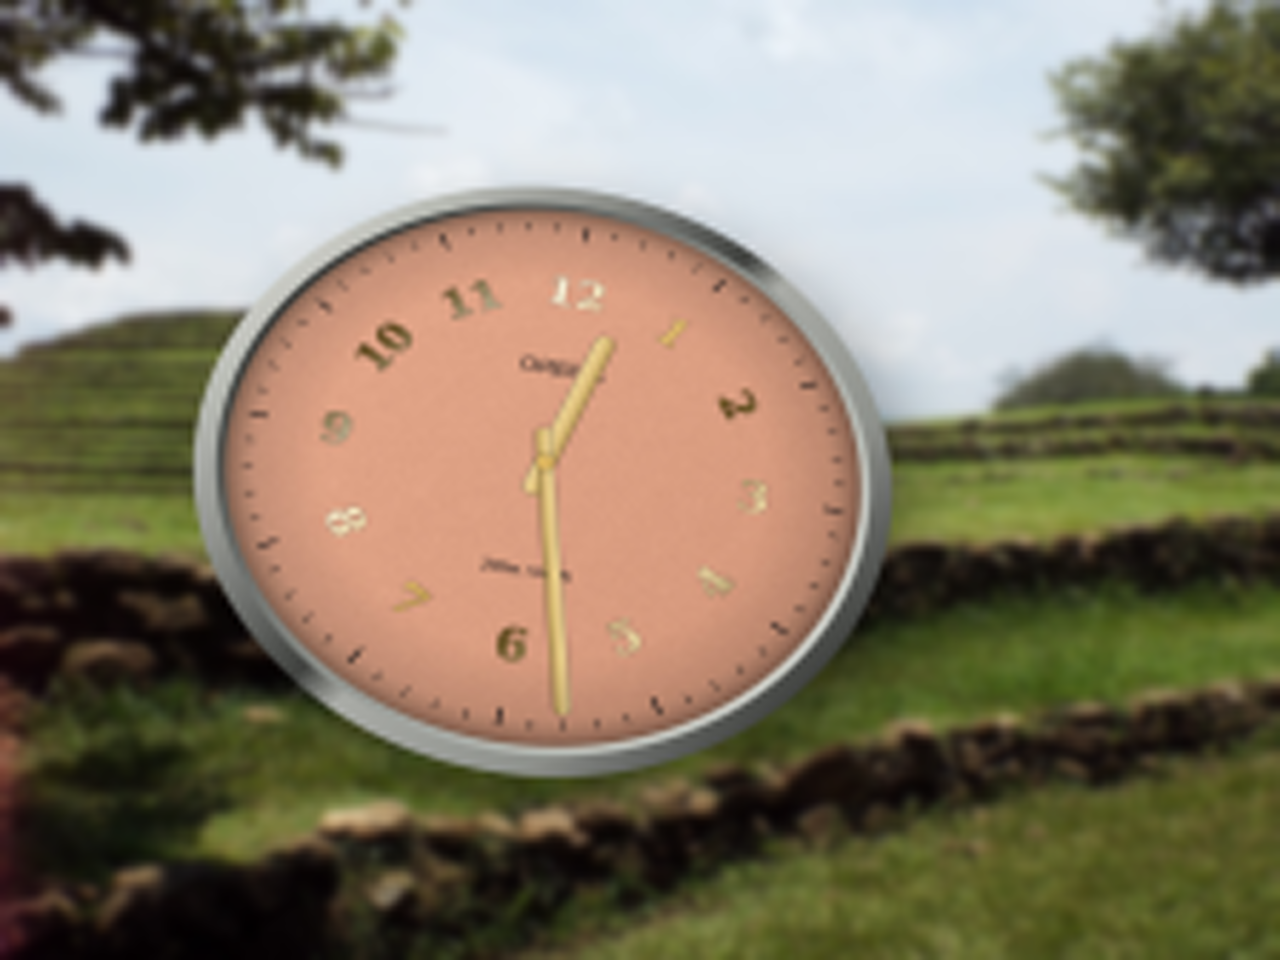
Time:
**12:28**
